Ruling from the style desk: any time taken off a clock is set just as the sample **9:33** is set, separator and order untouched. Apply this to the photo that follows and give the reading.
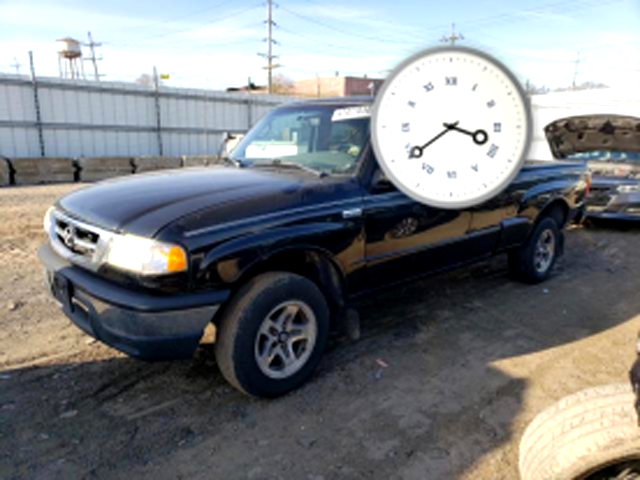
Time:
**3:39**
